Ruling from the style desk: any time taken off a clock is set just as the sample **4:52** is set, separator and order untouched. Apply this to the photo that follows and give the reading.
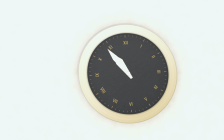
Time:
**10:54**
